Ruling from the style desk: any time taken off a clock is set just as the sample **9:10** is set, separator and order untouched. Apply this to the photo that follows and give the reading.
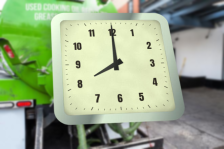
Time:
**8:00**
